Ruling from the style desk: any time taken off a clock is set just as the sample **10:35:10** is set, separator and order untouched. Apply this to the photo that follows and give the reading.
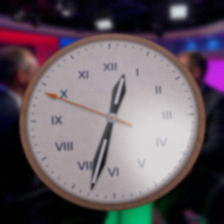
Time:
**12:32:49**
